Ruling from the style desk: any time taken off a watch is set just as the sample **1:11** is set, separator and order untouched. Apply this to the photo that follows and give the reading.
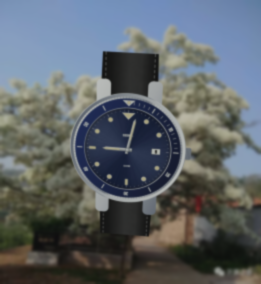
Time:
**9:02**
